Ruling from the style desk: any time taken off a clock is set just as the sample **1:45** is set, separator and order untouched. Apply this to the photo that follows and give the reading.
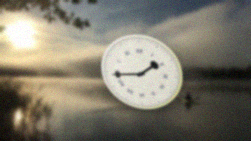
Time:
**1:44**
